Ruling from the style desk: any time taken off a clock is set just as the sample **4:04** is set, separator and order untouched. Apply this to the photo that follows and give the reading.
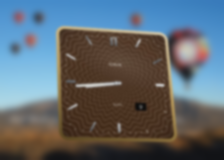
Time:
**8:44**
